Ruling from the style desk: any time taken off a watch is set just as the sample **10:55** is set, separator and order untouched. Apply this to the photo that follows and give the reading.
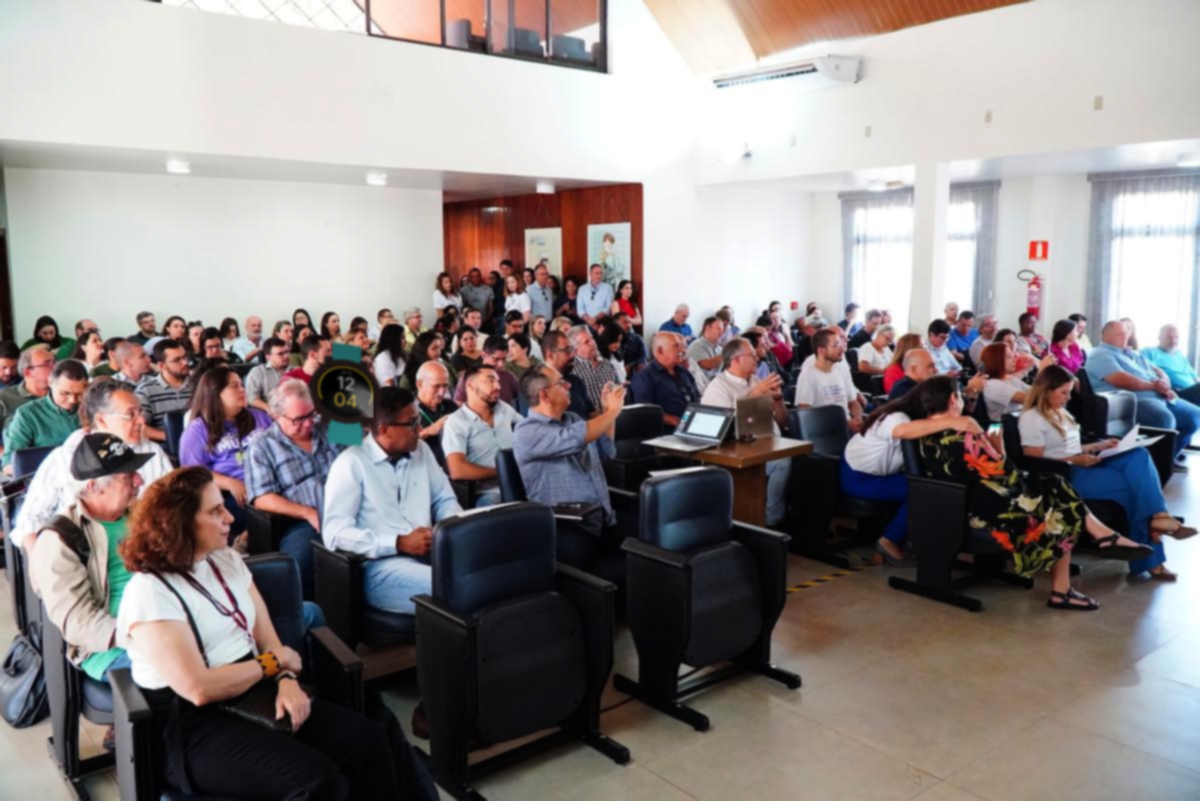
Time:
**12:04**
